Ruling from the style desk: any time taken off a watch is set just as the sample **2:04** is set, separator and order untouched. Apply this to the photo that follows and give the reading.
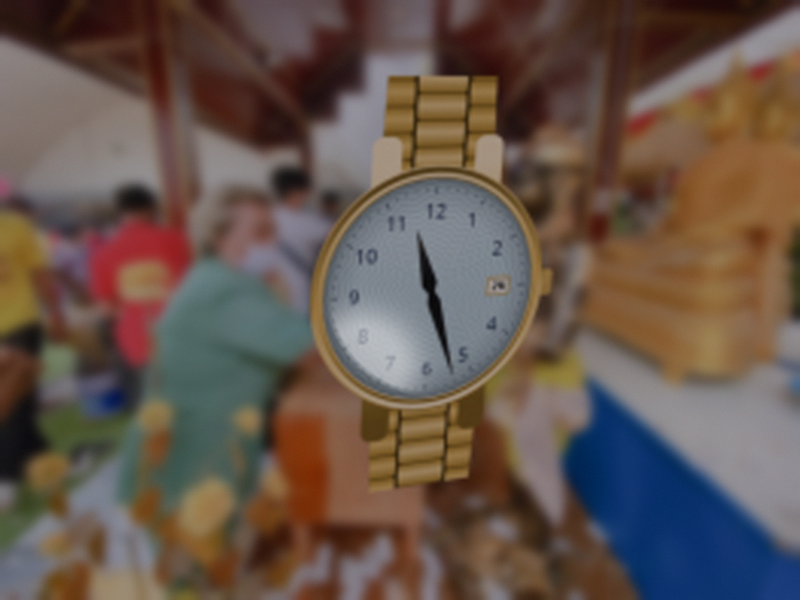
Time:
**11:27**
